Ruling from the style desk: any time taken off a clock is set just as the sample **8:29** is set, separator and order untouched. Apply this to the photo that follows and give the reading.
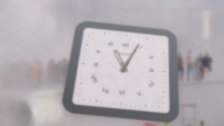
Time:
**11:04**
